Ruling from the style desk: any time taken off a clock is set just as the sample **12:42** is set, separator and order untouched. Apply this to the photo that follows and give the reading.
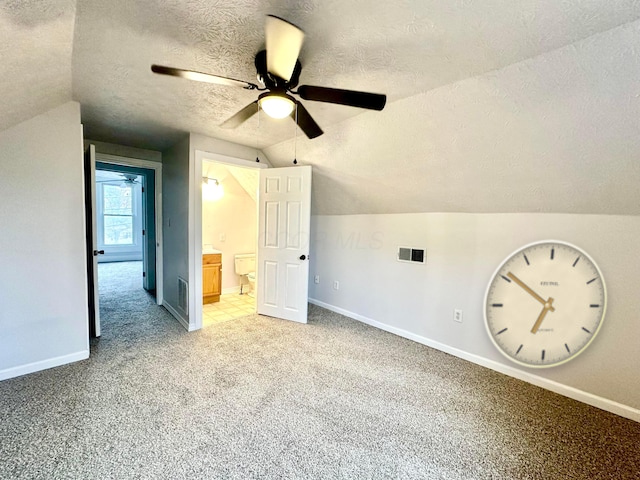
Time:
**6:51**
